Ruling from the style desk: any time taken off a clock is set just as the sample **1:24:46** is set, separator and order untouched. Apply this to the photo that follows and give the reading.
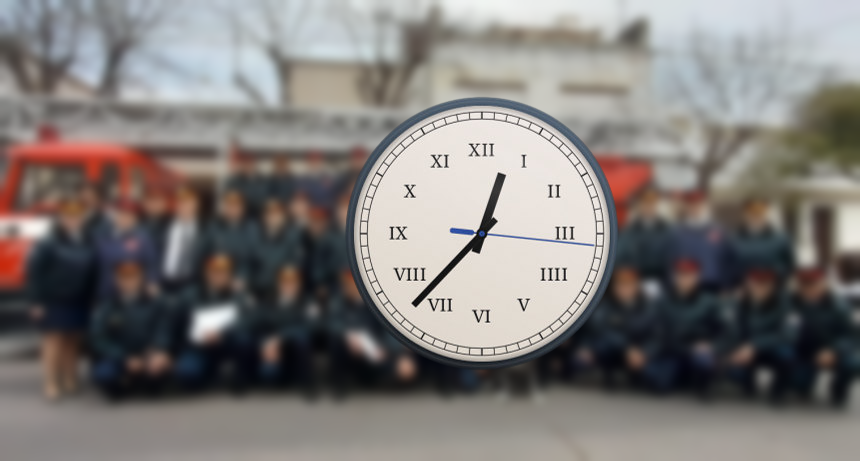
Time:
**12:37:16**
